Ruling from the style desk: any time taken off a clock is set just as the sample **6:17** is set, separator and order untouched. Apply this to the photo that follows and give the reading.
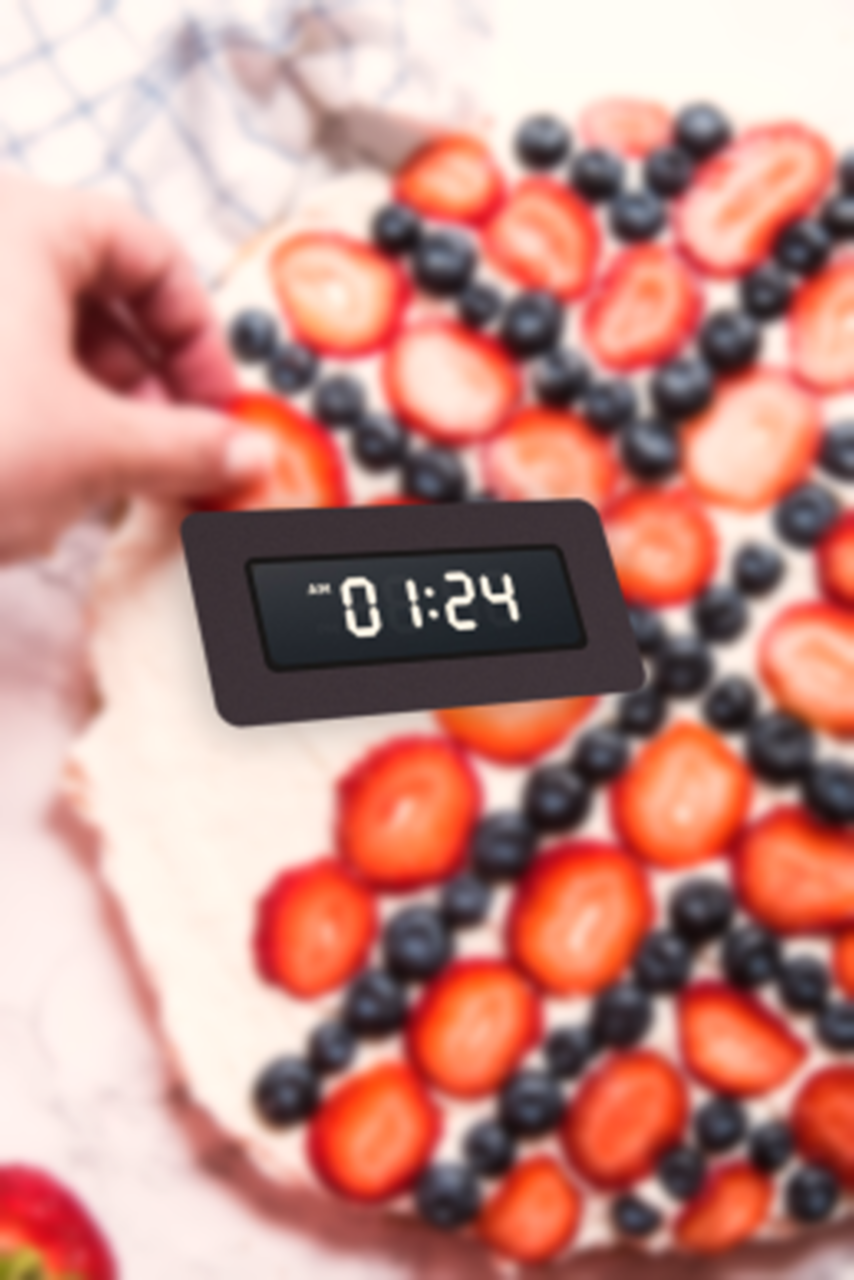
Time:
**1:24**
